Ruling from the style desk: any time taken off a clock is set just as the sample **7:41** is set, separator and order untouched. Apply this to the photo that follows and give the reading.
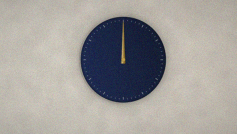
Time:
**12:00**
